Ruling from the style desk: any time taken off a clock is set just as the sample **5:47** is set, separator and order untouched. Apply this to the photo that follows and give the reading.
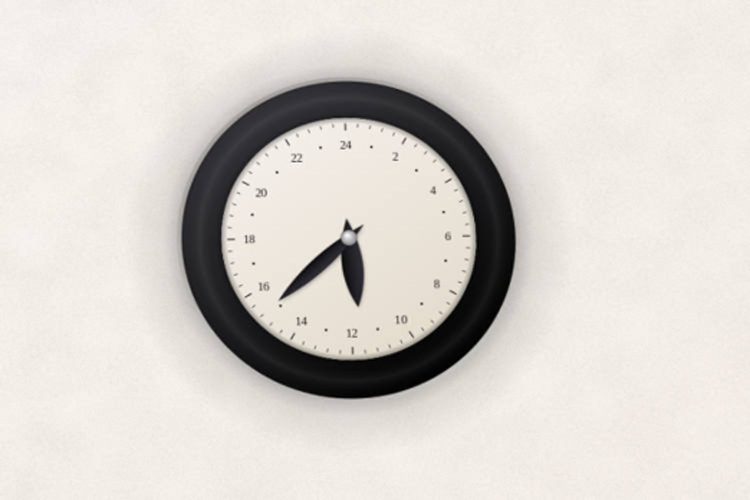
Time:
**11:38**
